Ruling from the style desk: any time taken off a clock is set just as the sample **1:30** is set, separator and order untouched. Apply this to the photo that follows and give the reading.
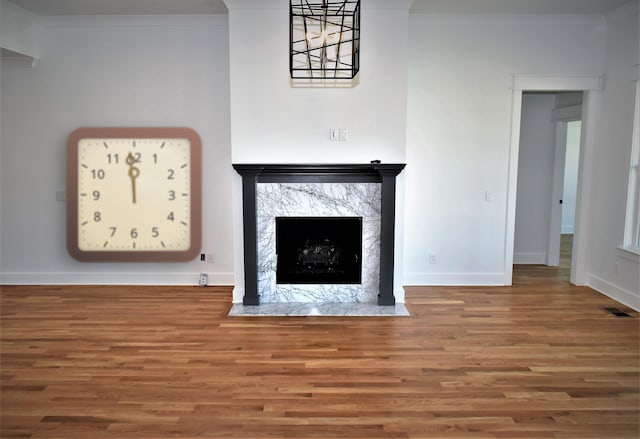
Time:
**11:59**
